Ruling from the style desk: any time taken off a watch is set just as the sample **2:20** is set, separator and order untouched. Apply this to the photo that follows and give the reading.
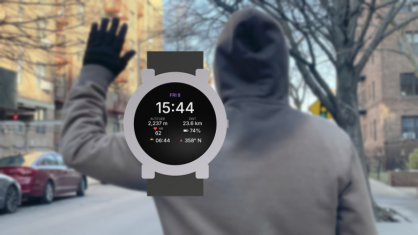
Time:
**15:44**
